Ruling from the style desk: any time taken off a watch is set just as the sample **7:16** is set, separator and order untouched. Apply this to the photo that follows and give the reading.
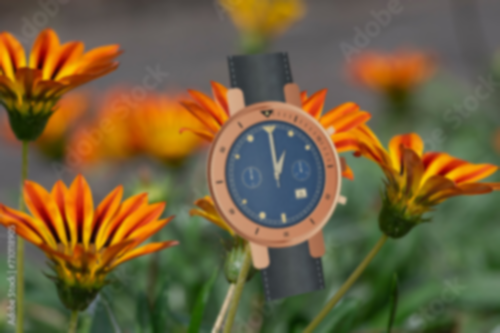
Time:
**1:00**
